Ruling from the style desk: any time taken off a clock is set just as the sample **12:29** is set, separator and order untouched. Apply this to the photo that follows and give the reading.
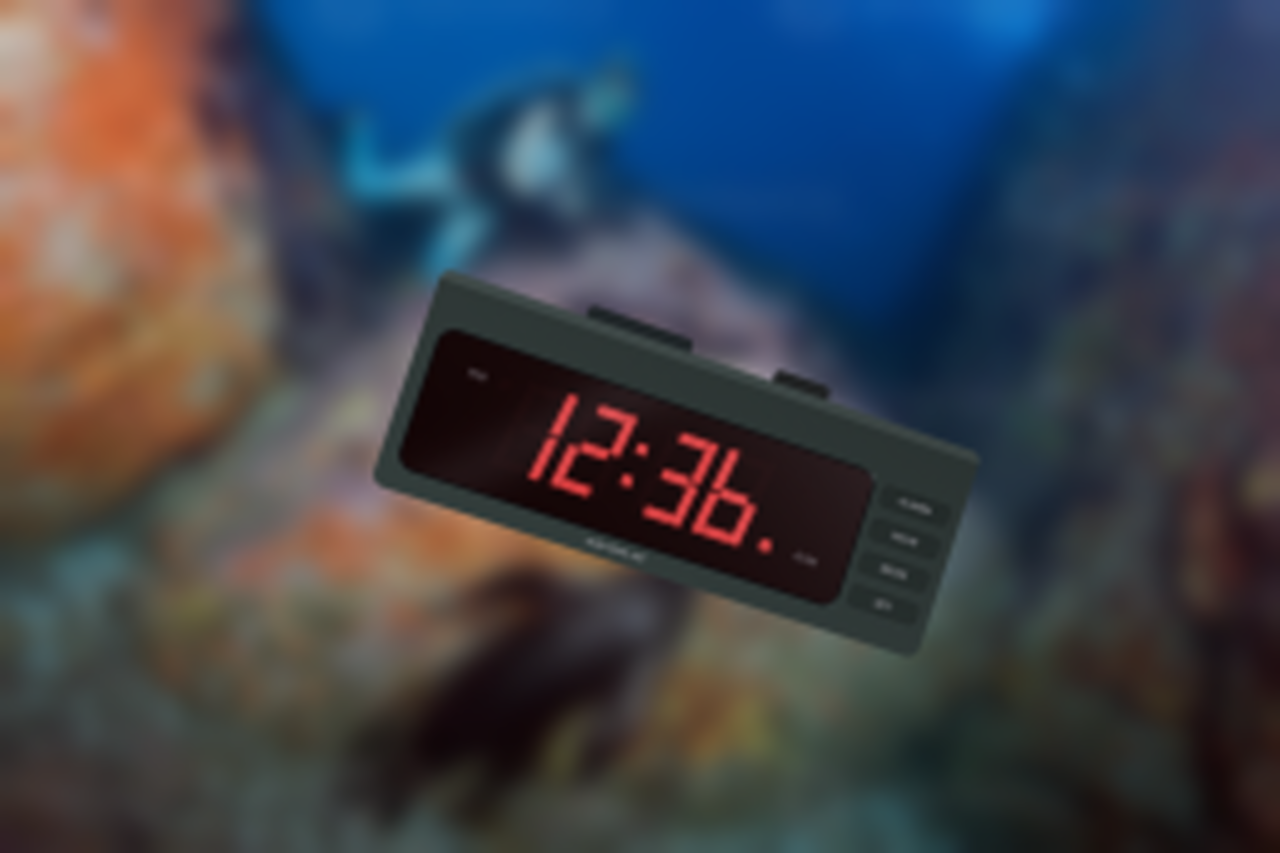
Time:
**12:36**
